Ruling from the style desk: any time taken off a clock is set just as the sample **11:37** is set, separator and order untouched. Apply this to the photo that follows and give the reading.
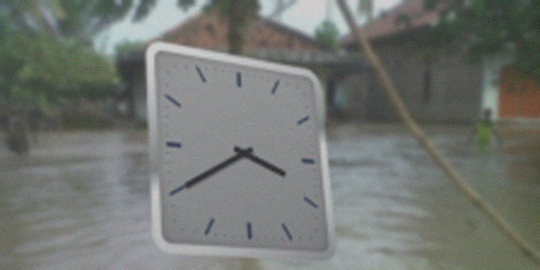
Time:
**3:40**
